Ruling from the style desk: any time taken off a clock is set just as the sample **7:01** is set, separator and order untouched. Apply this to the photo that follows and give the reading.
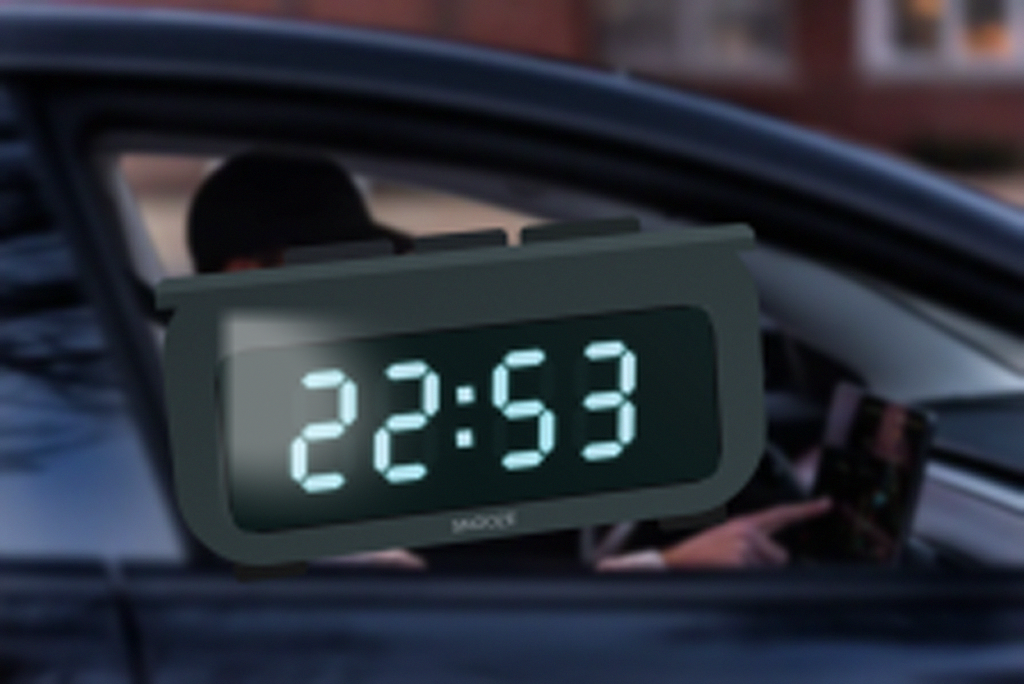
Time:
**22:53**
